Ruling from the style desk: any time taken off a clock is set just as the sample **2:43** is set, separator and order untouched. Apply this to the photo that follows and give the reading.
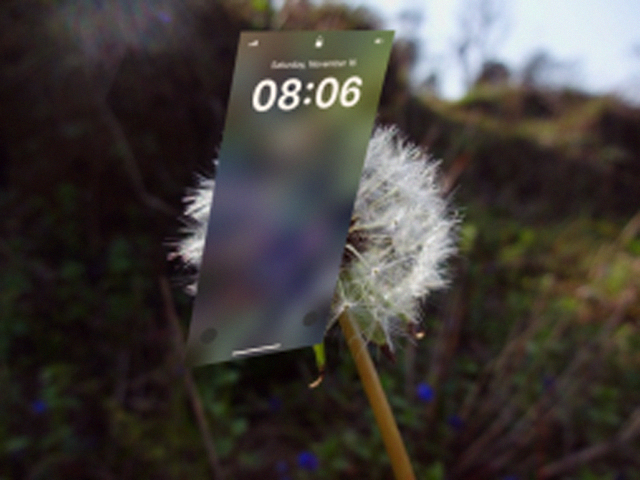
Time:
**8:06**
